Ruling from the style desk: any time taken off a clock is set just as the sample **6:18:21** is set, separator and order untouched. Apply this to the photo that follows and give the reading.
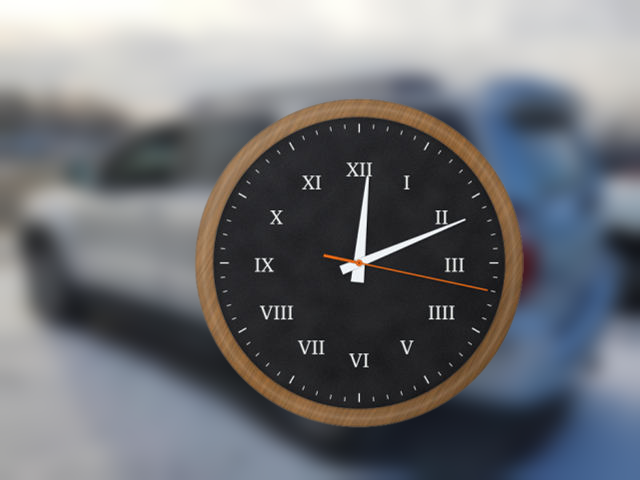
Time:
**12:11:17**
